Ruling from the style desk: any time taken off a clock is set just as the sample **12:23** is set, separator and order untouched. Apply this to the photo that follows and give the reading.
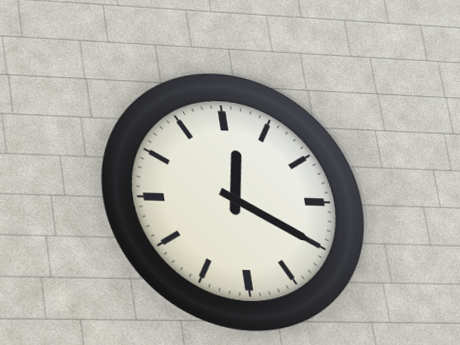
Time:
**12:20**
